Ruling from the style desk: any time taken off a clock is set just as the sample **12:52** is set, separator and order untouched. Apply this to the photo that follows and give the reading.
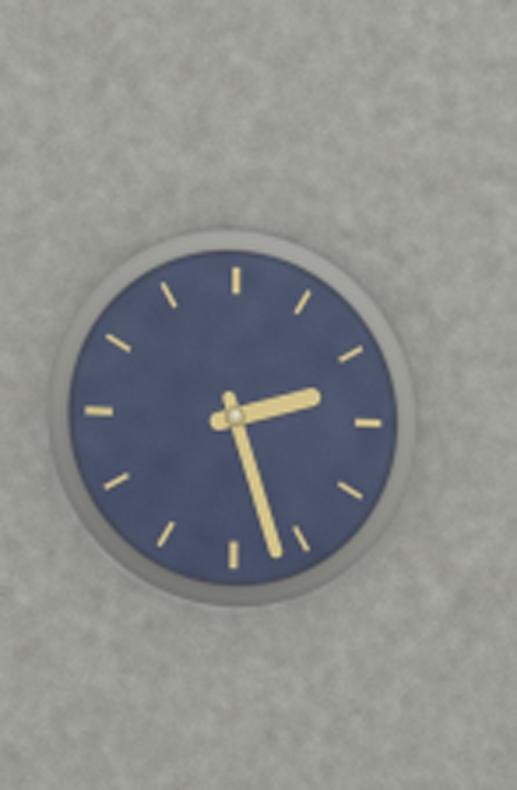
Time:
**2:27**
